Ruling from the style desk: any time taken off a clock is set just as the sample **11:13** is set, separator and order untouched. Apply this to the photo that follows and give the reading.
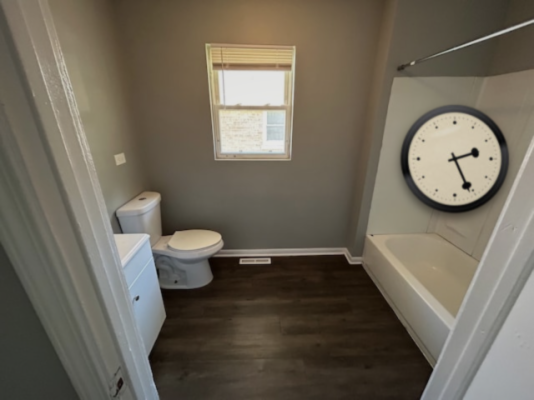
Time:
**2:26**
